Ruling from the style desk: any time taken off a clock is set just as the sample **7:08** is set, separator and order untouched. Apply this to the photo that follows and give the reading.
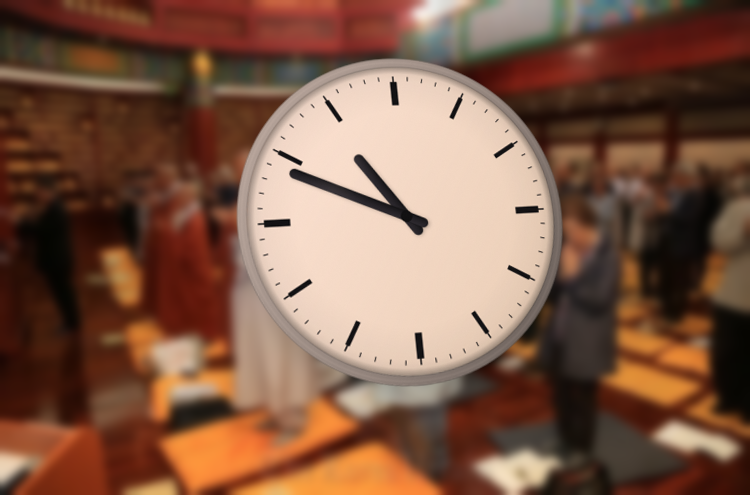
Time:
**10:49**
